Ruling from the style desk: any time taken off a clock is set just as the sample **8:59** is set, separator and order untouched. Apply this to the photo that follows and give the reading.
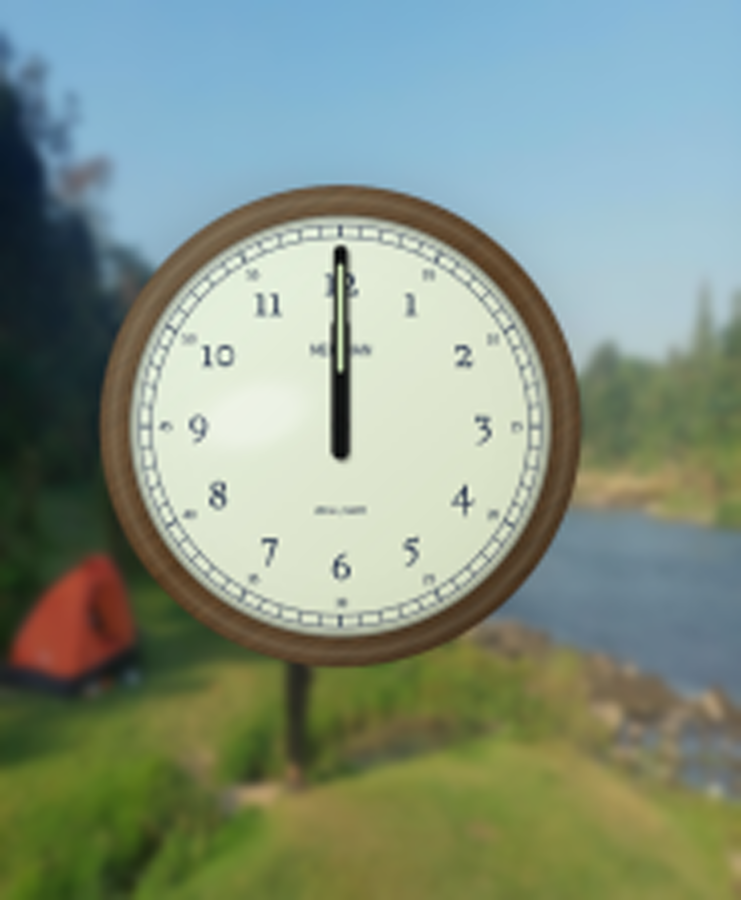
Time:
**12:00**
